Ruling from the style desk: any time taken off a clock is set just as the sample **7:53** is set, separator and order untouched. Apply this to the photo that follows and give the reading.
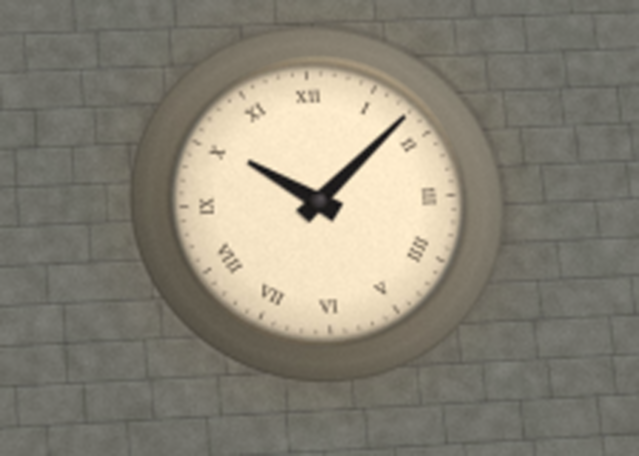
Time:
**10:08**
